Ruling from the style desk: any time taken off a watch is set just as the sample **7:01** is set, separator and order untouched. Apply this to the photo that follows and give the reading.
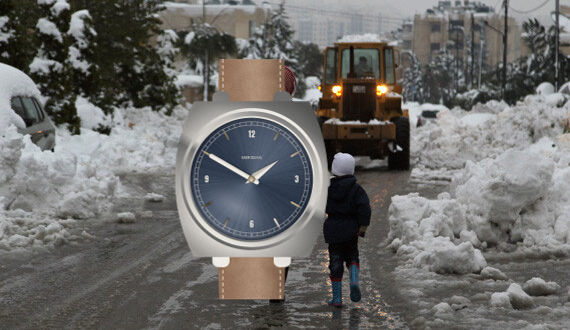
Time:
**1:50**
